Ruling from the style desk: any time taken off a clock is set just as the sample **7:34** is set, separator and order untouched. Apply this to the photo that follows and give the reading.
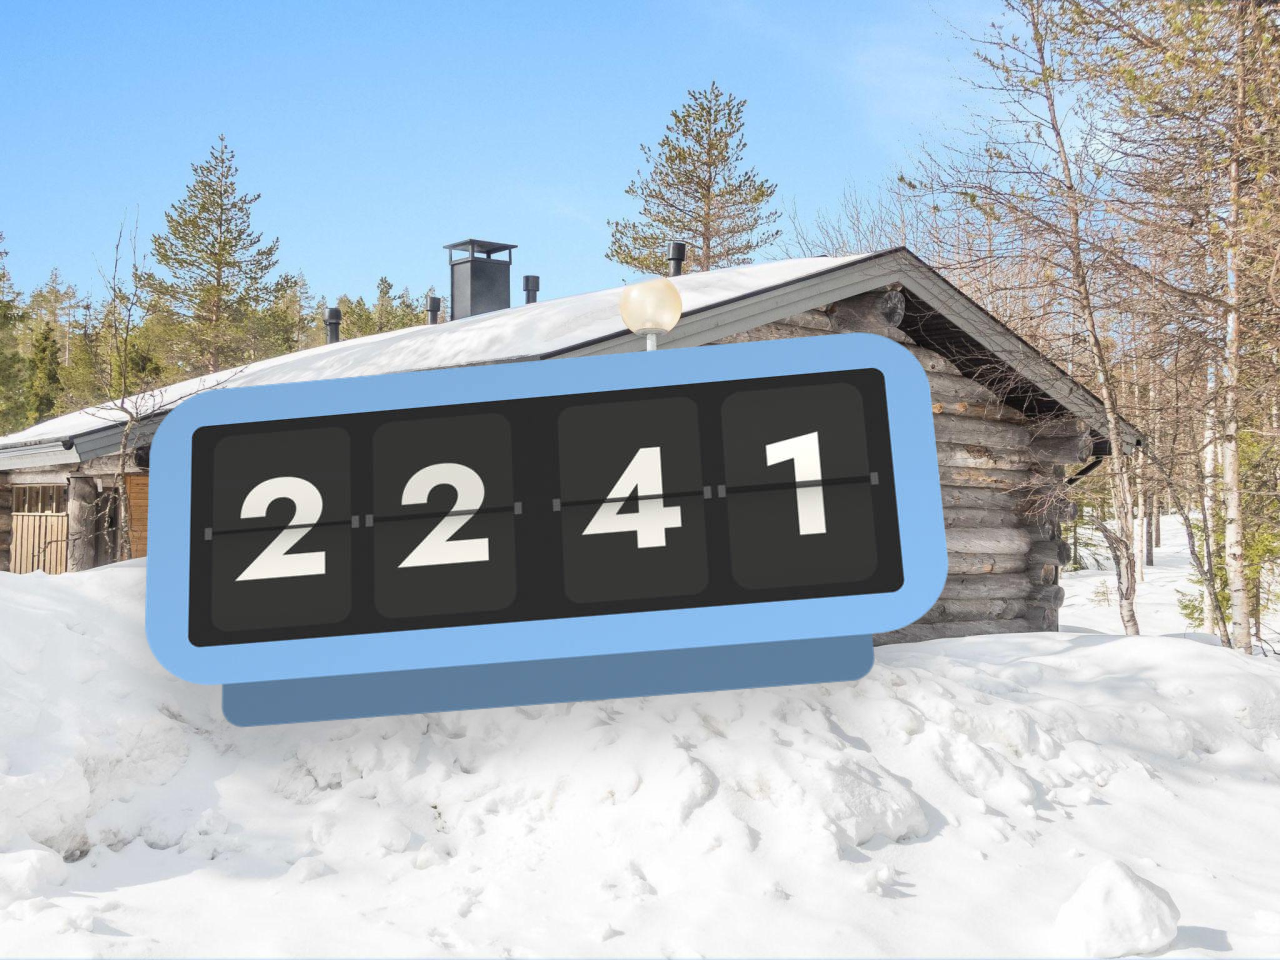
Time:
**22:41**
